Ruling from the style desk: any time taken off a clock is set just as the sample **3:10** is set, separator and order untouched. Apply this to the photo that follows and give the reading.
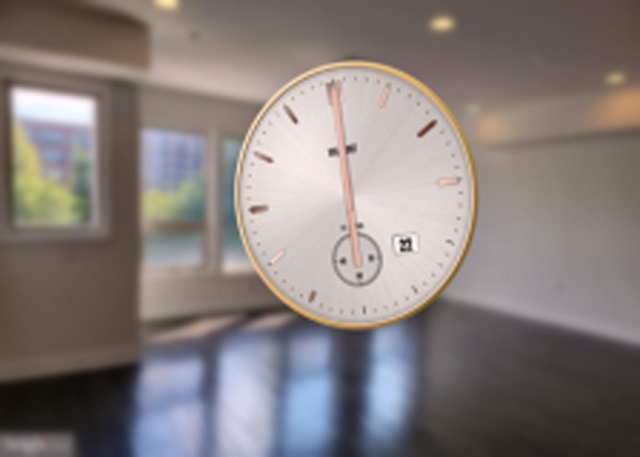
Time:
**6:00**
